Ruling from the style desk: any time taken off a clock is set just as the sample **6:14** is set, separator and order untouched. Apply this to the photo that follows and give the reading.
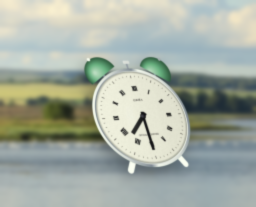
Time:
**7:30**
